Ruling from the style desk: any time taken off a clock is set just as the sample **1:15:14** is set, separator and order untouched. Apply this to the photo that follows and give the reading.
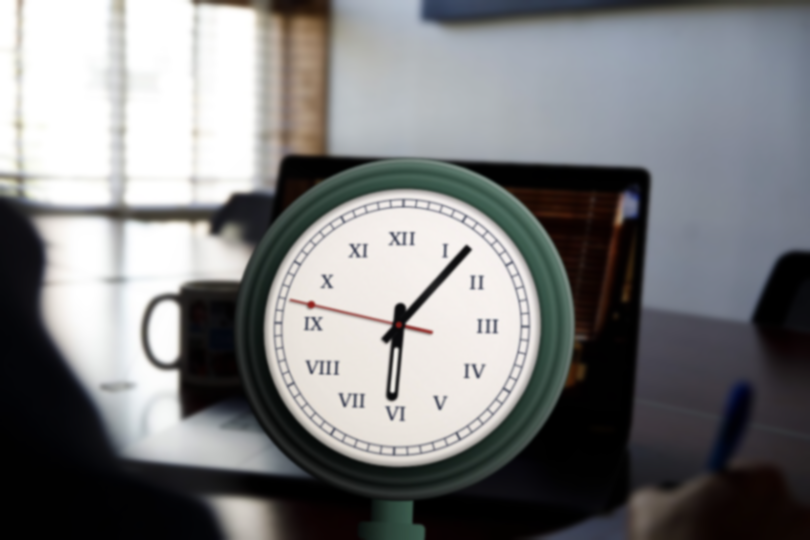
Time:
**6:06:47**
